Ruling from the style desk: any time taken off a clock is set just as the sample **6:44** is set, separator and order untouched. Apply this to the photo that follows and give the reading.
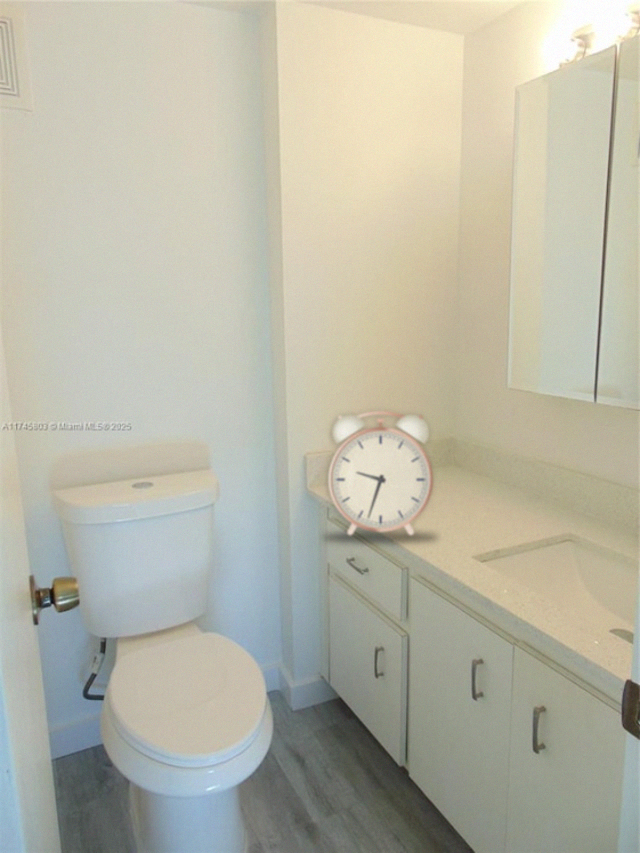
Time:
**9:33**
